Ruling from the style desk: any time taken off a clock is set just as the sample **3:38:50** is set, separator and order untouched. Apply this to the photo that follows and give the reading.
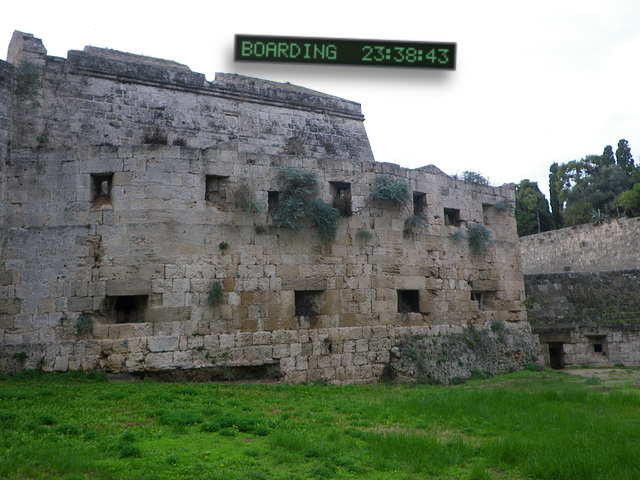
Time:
**23:38:43**
